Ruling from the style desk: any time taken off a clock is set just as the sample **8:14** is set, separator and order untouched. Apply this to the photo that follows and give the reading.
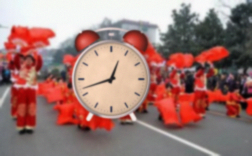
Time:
**12:42**
